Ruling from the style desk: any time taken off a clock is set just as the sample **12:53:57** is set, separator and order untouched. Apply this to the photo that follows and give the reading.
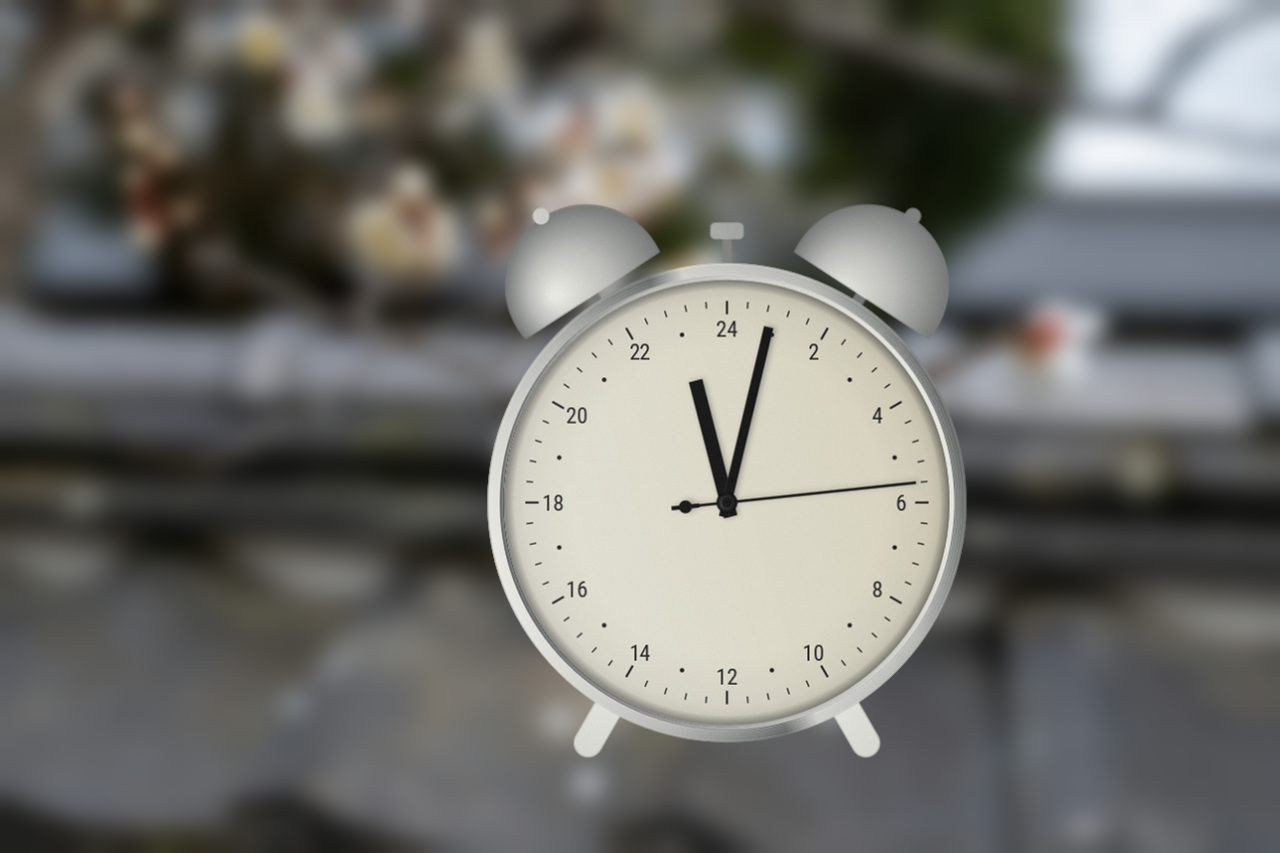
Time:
**23:02:14**
